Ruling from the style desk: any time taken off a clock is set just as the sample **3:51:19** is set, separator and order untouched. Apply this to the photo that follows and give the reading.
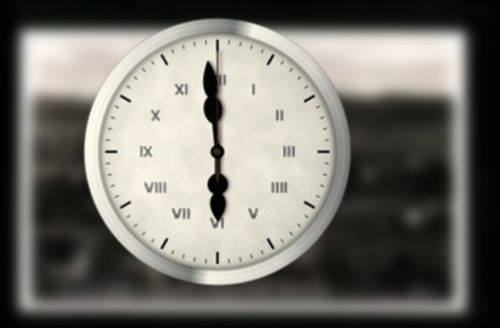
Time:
**5:59:00**
